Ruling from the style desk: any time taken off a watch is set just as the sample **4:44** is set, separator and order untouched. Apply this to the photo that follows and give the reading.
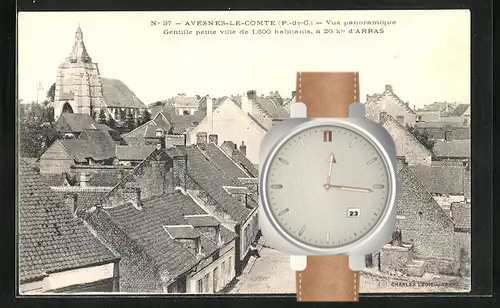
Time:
**12:16**
